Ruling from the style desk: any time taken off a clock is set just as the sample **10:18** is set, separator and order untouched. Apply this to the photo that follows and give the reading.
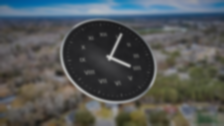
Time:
**4:06**
